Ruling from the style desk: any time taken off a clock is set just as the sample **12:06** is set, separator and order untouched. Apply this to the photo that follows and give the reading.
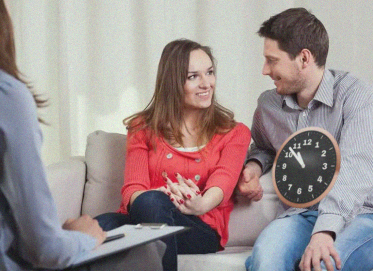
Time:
**10:52**
